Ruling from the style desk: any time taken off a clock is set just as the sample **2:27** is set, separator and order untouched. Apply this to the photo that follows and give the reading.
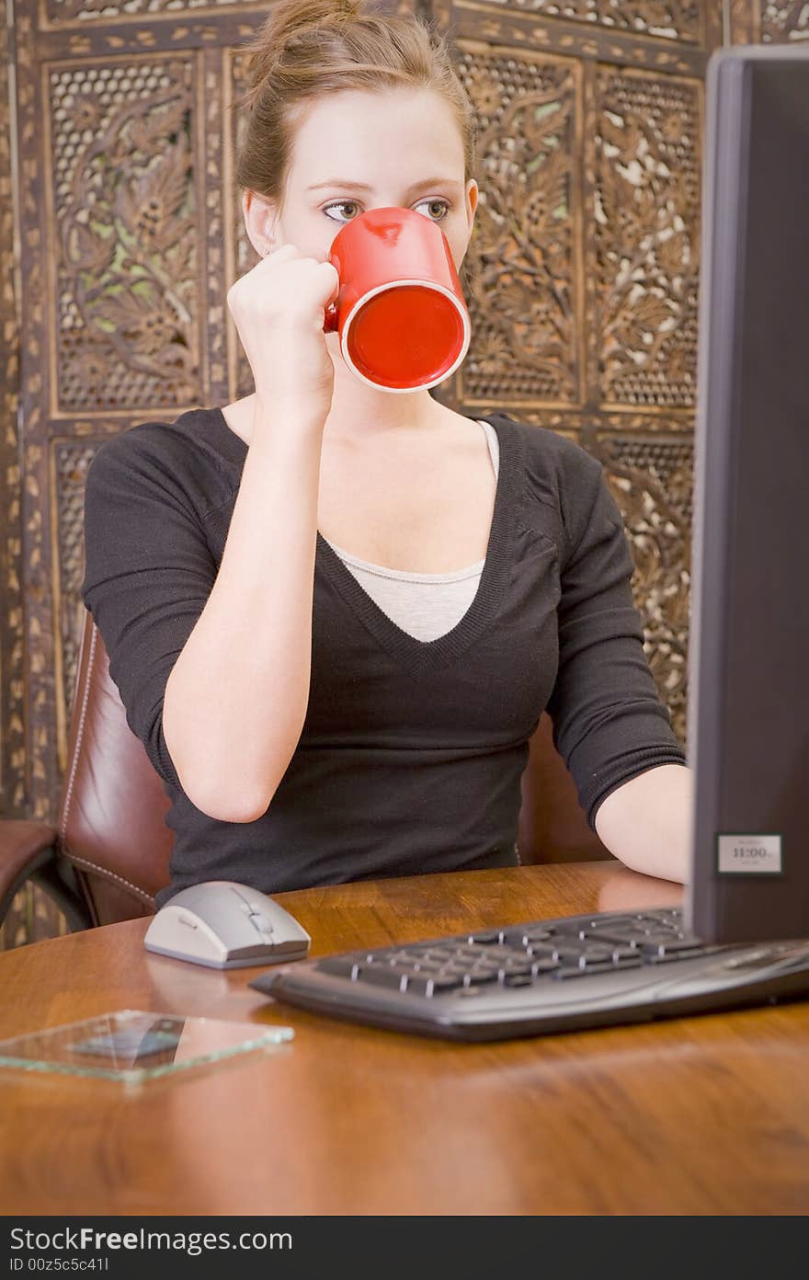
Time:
**11:00**
